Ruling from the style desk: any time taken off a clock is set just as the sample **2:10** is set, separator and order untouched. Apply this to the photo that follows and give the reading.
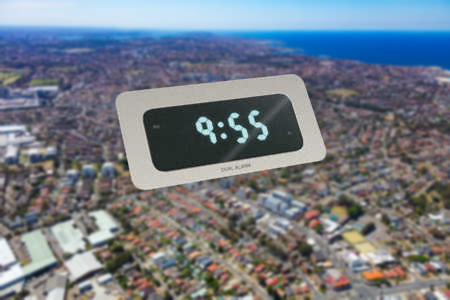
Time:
**9:55**
